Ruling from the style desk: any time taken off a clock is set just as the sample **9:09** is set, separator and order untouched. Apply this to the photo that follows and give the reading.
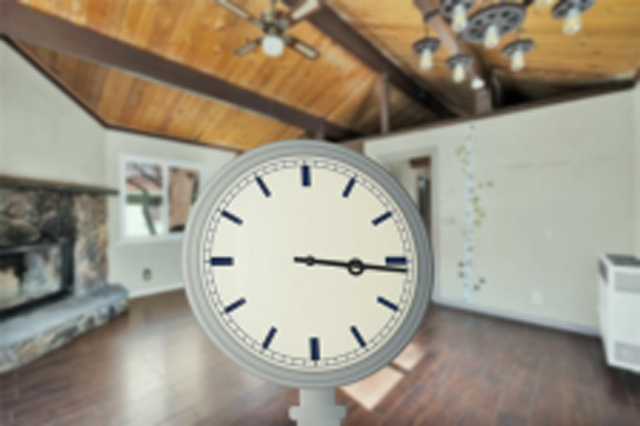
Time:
**3:16**
